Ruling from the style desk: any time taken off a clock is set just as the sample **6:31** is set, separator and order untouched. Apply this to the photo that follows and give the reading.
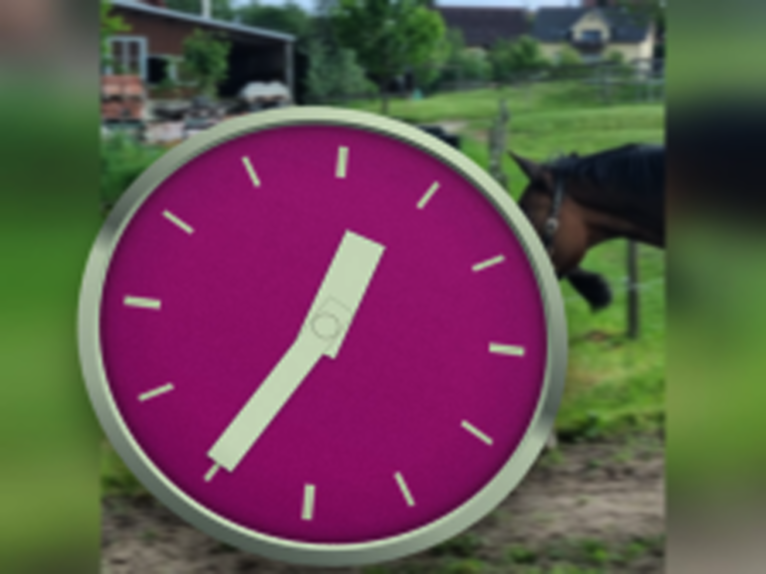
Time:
**12:35**
